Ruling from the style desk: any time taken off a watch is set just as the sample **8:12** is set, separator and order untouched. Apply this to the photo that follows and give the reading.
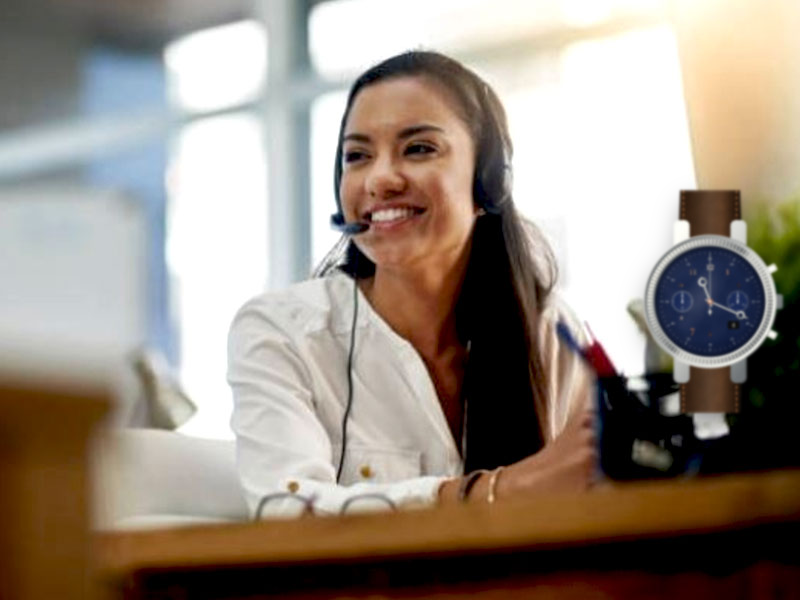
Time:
**11:19**
